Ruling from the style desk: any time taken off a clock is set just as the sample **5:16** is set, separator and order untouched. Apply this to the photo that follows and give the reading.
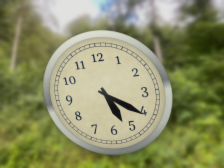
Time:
**5:21**
